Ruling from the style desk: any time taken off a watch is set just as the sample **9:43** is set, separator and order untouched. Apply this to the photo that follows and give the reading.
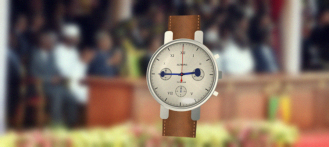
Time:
**2:45**
